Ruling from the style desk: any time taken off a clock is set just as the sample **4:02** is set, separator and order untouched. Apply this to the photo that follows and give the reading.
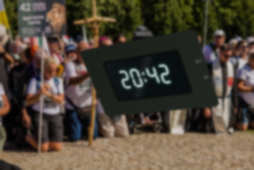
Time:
**20:42**
